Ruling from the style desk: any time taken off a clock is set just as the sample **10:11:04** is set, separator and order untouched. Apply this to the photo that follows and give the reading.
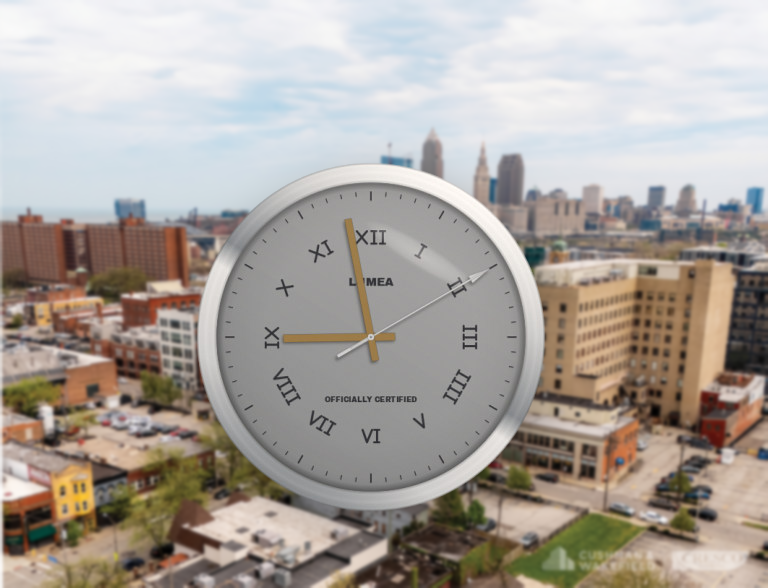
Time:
**8:58:10**
